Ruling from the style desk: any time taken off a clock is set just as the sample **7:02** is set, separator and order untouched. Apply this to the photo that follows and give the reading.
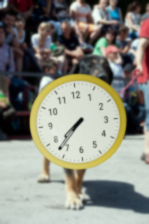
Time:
**7:37**
